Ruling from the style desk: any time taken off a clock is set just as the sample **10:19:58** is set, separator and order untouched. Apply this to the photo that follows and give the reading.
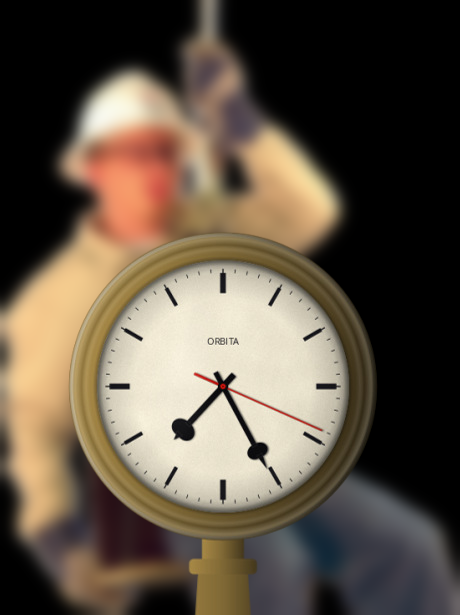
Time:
**7:25:19**
